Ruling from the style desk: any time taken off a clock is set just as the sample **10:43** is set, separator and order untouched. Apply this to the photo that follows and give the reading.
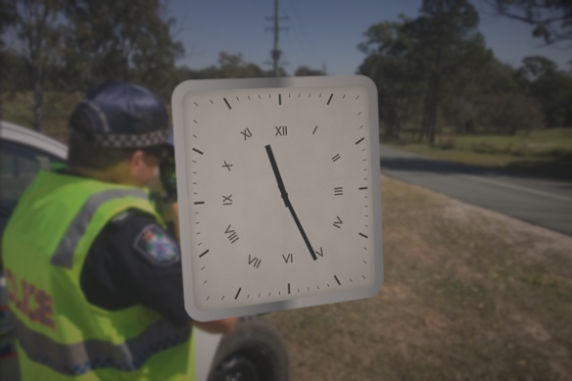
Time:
**11:26**
